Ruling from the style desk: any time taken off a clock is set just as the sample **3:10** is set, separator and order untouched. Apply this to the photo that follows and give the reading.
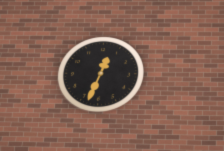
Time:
**12:33**
